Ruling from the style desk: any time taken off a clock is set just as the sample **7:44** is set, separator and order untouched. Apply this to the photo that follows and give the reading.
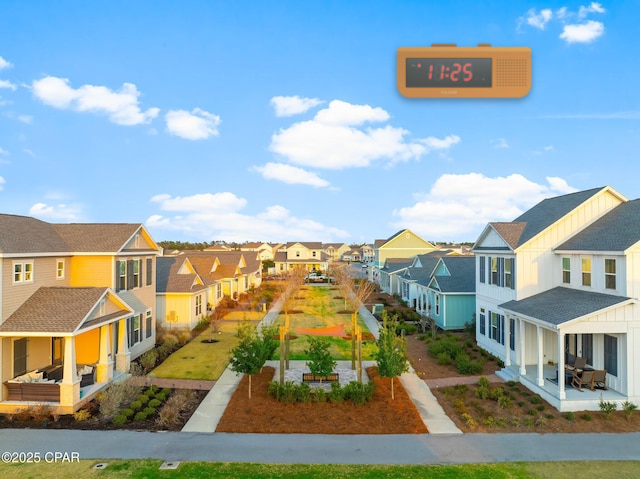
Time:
**11:25**
